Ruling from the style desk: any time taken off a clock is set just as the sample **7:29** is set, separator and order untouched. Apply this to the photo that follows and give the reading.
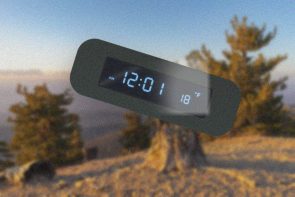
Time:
**12:01**
